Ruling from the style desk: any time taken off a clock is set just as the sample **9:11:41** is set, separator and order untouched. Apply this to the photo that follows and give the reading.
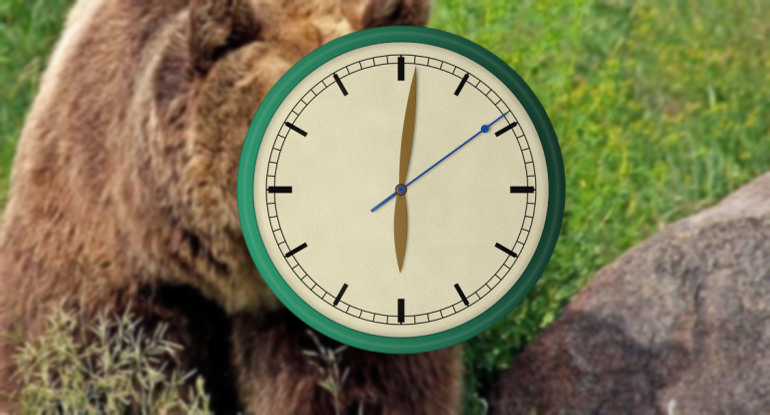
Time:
**6:01:09**
